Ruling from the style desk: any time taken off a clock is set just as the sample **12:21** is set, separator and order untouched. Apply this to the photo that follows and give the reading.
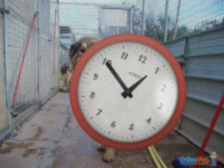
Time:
**12:50**
